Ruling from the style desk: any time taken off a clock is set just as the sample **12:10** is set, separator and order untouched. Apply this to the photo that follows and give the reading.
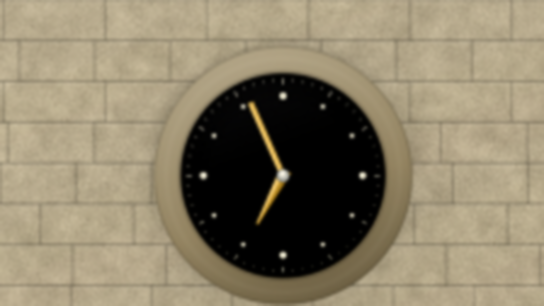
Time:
**6:56**
